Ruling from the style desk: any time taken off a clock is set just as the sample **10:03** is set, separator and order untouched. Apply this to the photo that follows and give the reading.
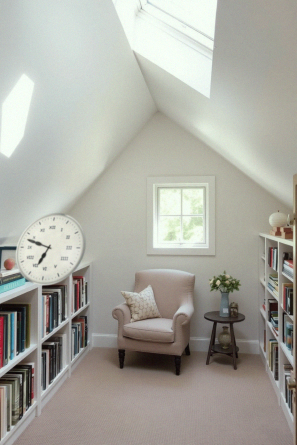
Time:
**6:48**
